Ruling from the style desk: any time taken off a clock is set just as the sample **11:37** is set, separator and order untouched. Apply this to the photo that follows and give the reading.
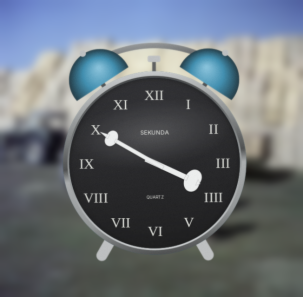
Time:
**3:50**
